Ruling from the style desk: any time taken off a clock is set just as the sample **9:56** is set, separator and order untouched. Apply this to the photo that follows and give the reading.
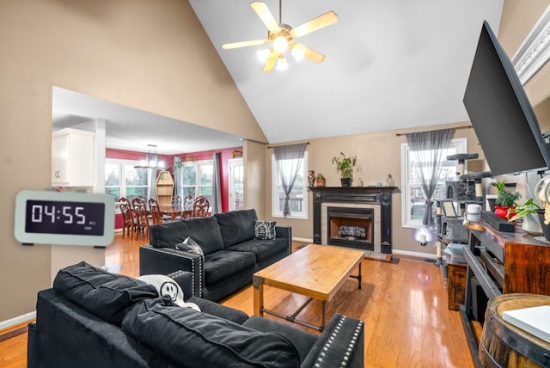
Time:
**4:55**
